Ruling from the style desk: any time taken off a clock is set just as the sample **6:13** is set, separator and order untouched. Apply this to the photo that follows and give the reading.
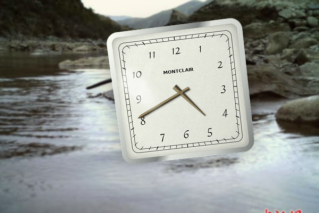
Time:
**4:41**
